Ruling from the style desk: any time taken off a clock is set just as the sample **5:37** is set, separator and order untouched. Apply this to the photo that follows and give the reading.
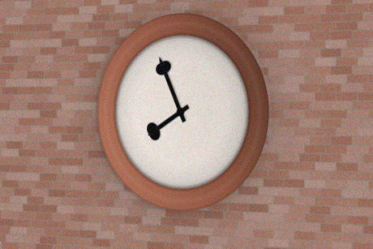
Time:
**7:56**
